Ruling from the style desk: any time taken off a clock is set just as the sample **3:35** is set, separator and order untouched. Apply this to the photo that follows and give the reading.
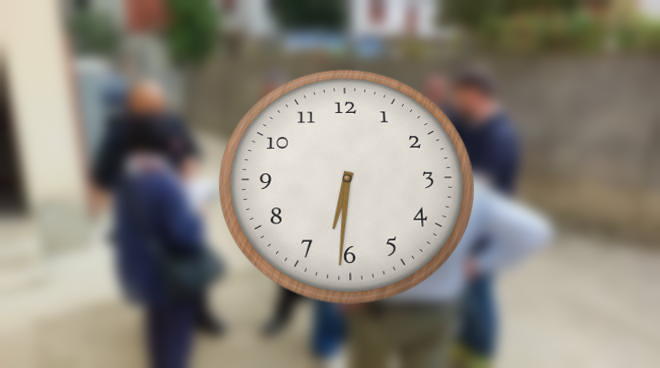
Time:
**6:31**
